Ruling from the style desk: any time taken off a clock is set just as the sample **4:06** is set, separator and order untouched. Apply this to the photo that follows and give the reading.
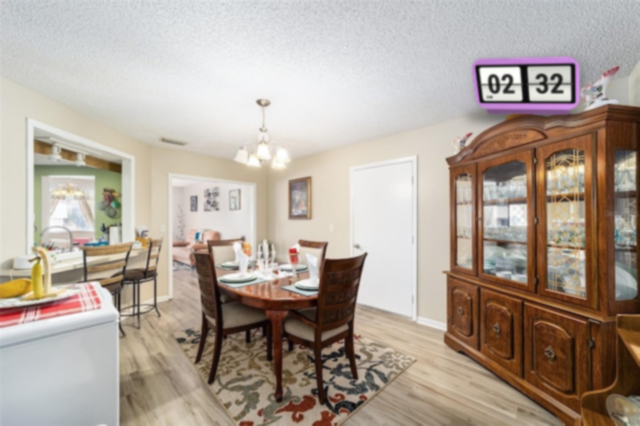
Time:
**2:32**
